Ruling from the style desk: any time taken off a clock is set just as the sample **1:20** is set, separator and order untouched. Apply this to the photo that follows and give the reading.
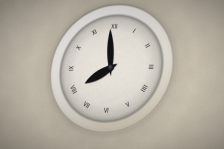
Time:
**7:59**
